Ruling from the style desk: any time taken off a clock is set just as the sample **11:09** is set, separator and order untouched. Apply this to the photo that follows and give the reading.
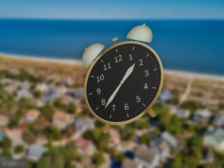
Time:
**1:38**
